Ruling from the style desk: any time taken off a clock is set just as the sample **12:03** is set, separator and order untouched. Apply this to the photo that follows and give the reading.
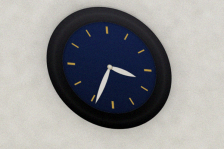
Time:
**3:34**
